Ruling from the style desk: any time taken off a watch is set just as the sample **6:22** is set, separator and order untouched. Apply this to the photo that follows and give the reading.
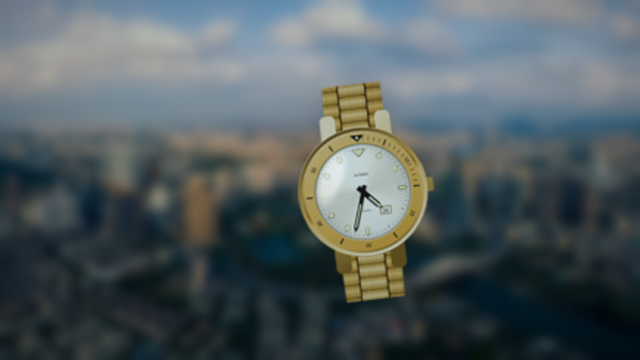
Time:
**4:33**
